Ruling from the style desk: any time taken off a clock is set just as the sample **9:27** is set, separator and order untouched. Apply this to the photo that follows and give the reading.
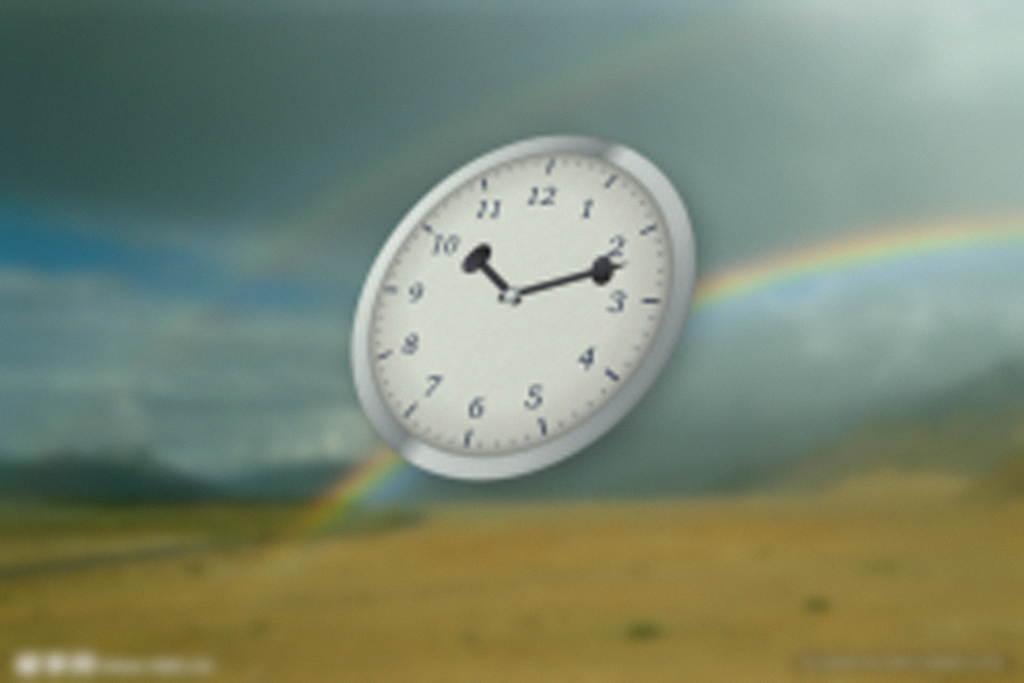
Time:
**10:12**
